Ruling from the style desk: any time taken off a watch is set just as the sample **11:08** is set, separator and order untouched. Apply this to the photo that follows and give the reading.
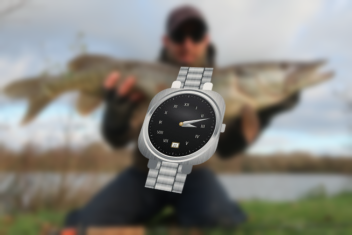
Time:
**3:12**
